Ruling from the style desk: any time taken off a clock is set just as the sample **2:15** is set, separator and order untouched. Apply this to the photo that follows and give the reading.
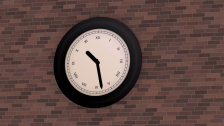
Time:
**10:28**
